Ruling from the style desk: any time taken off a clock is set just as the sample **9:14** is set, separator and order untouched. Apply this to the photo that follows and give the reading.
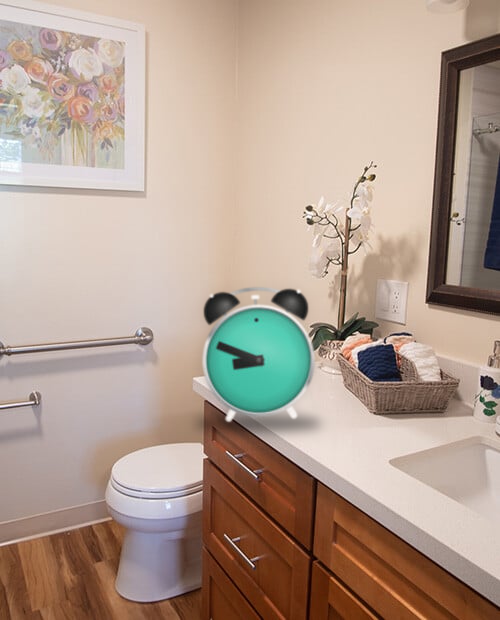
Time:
**8:49**
